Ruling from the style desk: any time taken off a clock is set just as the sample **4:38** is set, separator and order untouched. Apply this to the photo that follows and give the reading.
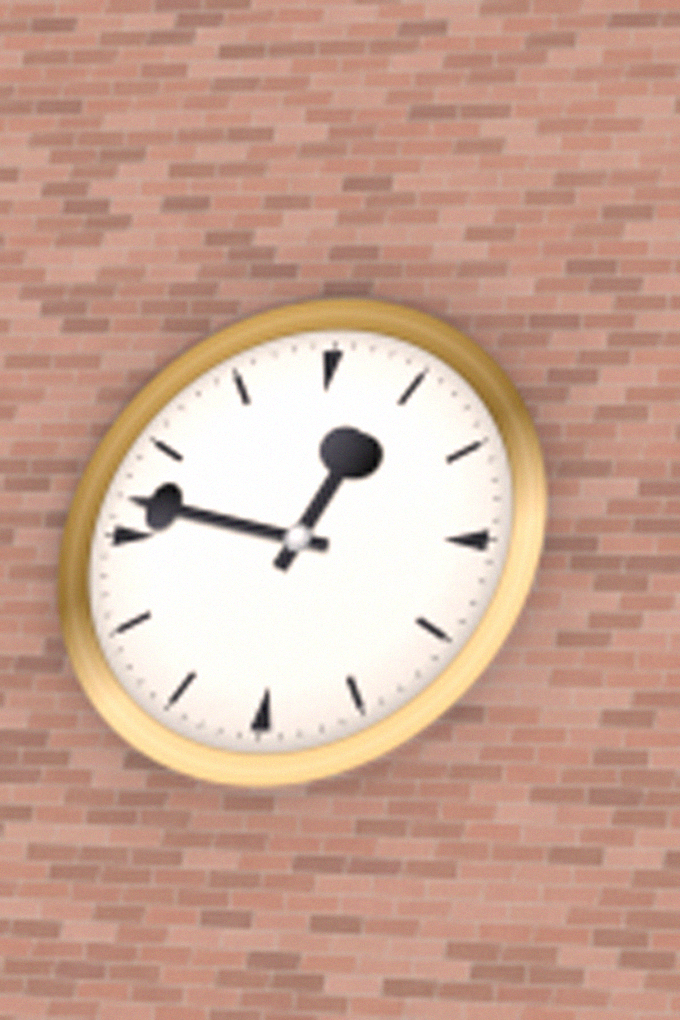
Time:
**12:47**
